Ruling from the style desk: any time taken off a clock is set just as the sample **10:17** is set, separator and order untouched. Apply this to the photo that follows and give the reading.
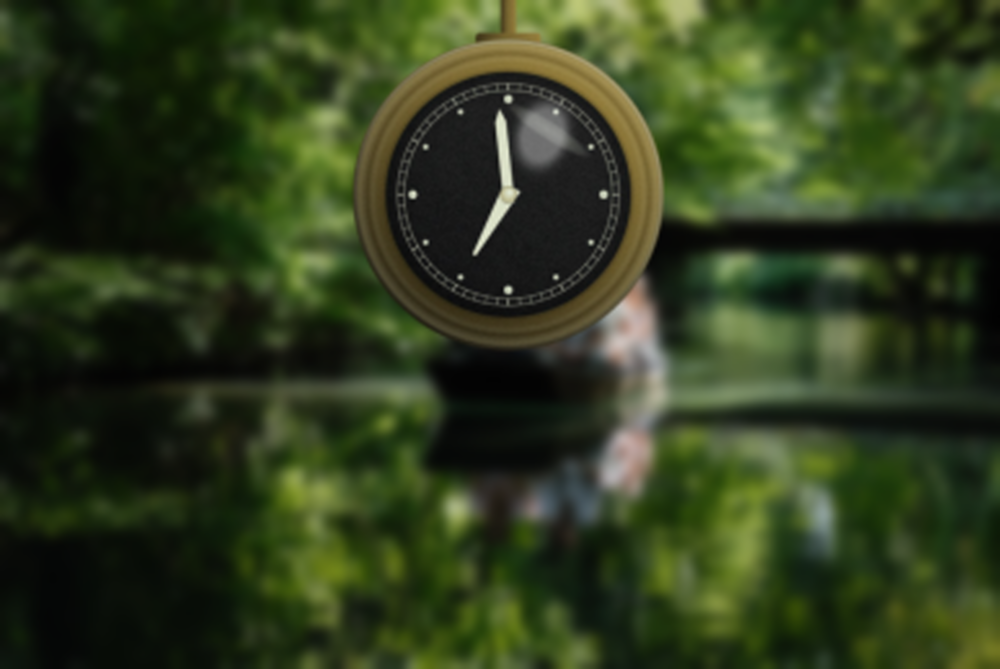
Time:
**6:59**
